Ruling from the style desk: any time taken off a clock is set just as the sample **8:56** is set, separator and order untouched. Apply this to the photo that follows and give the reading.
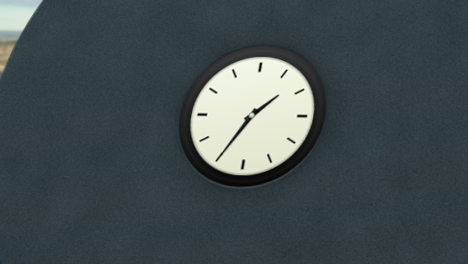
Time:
**1:35**
